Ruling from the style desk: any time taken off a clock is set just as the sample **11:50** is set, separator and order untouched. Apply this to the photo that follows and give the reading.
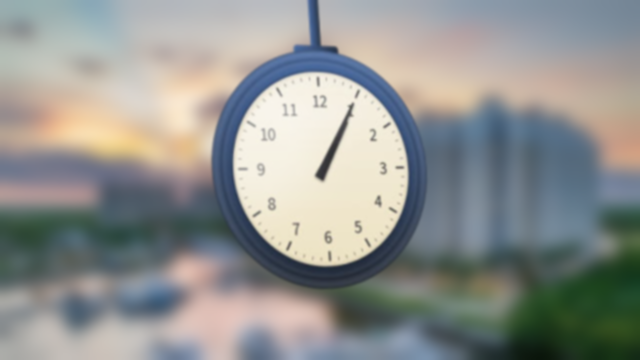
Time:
**1:05**
